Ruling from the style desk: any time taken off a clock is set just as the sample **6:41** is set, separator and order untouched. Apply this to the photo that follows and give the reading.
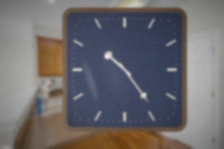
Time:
**10:24**
